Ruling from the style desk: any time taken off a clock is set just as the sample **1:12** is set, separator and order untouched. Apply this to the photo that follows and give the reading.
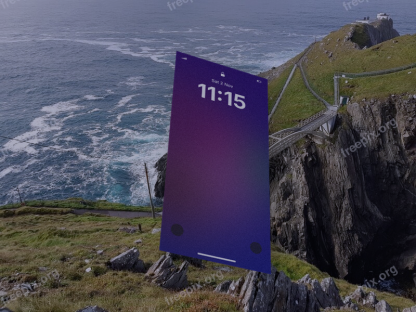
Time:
**11:15**
